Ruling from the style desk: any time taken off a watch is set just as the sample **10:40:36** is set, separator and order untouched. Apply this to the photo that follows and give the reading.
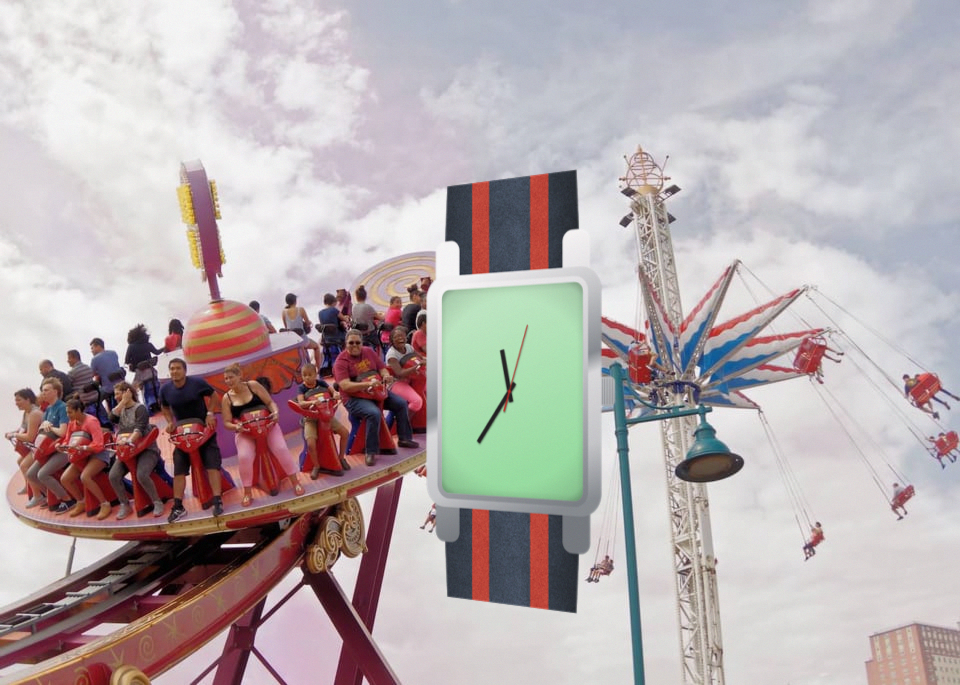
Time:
**11:36:03**
